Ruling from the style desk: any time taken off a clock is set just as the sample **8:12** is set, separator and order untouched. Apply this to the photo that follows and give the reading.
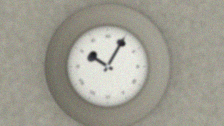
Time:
**10:05**
